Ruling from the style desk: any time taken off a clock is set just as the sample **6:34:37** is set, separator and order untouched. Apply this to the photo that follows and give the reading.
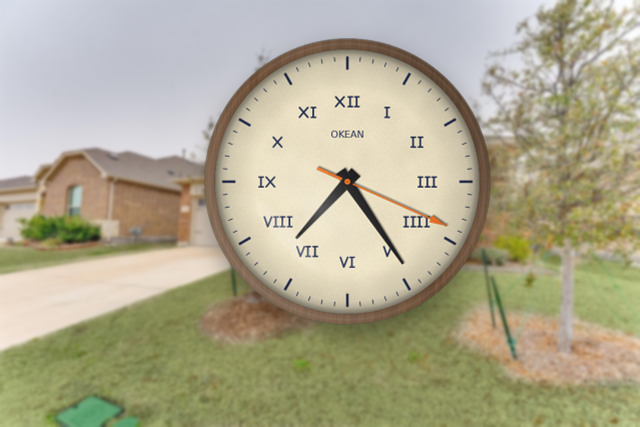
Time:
**7:24:19**
